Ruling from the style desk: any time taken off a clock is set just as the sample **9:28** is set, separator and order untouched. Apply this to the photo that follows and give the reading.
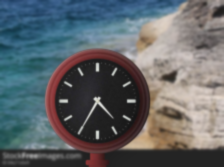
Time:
**4:35**
